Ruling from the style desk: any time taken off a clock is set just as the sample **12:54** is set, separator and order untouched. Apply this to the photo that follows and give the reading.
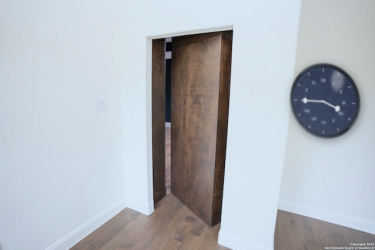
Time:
**3:45**
